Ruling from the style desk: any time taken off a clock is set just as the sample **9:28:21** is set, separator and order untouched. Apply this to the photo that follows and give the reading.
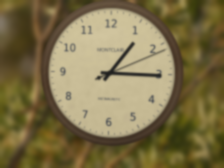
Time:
**1:15:11**
